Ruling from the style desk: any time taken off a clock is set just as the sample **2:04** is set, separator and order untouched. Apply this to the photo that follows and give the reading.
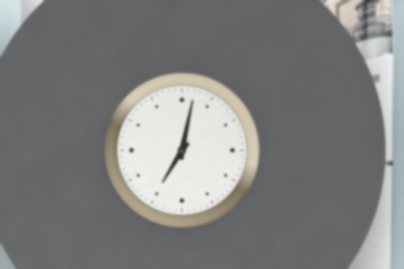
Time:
**7:02**
